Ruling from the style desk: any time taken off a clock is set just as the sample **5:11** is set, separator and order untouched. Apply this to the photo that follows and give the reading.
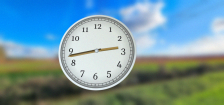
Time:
**2:43**
